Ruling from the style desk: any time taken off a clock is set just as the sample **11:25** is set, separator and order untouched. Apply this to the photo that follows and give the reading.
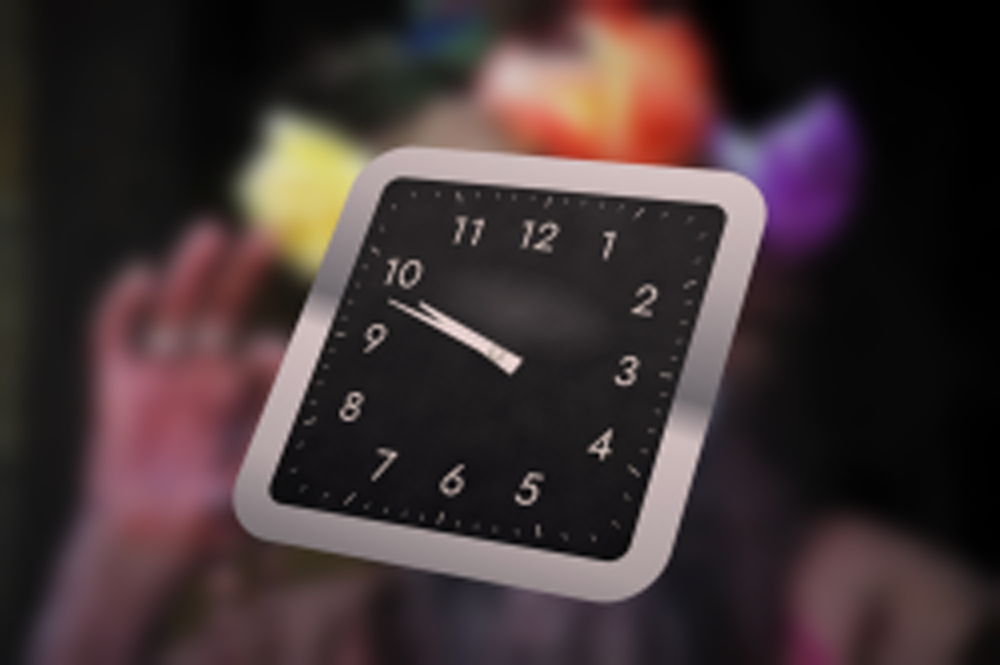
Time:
**9:48**
